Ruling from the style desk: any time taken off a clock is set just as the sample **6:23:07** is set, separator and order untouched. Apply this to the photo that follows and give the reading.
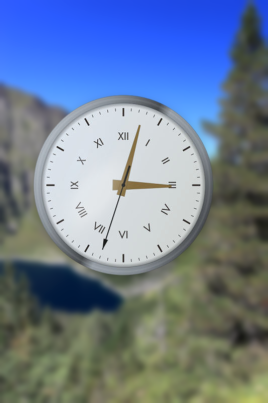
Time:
**3:02:33**
